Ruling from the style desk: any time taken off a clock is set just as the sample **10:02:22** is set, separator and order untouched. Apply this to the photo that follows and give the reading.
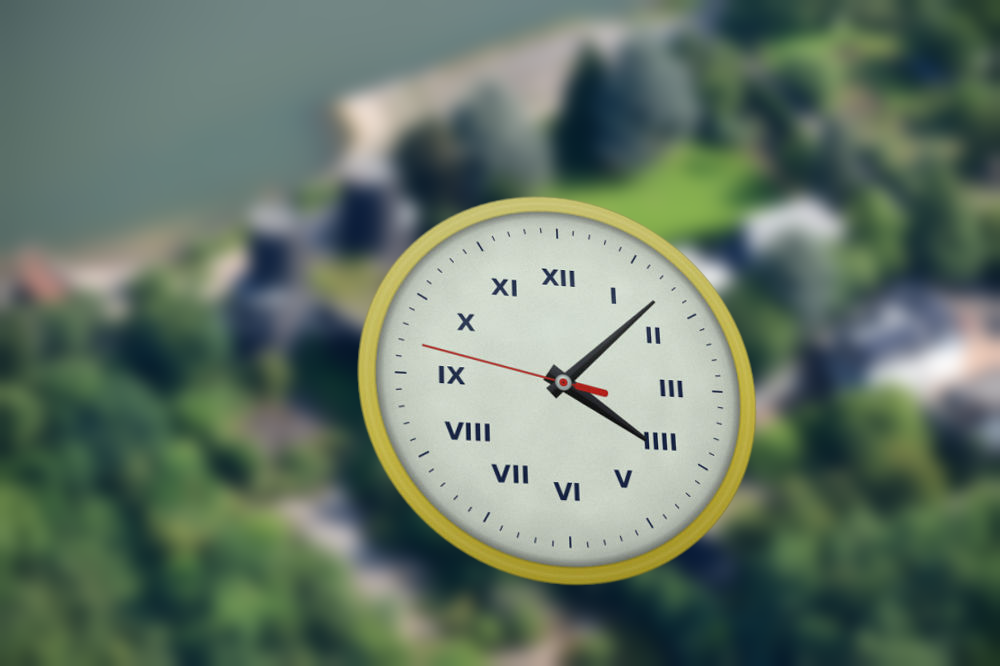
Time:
**4:07:47**
